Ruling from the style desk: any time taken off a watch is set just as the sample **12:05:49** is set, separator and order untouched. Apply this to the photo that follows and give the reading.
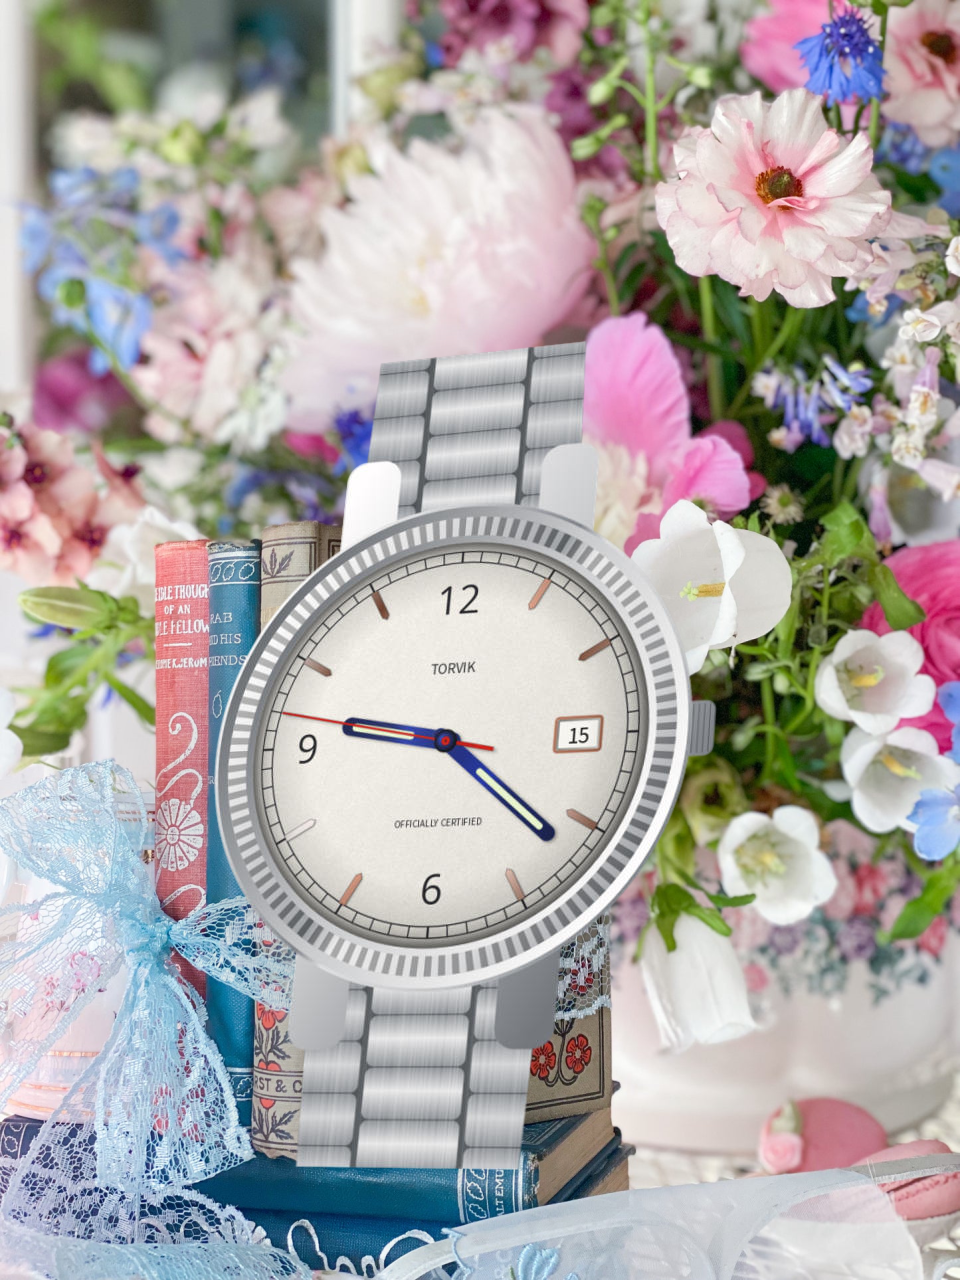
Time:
**9:21:47**
